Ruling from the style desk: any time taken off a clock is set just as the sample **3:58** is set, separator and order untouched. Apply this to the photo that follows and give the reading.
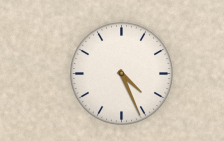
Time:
**4:26**
